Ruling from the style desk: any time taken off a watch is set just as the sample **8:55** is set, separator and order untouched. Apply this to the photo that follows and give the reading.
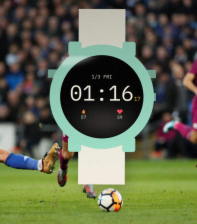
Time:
**1:16**
